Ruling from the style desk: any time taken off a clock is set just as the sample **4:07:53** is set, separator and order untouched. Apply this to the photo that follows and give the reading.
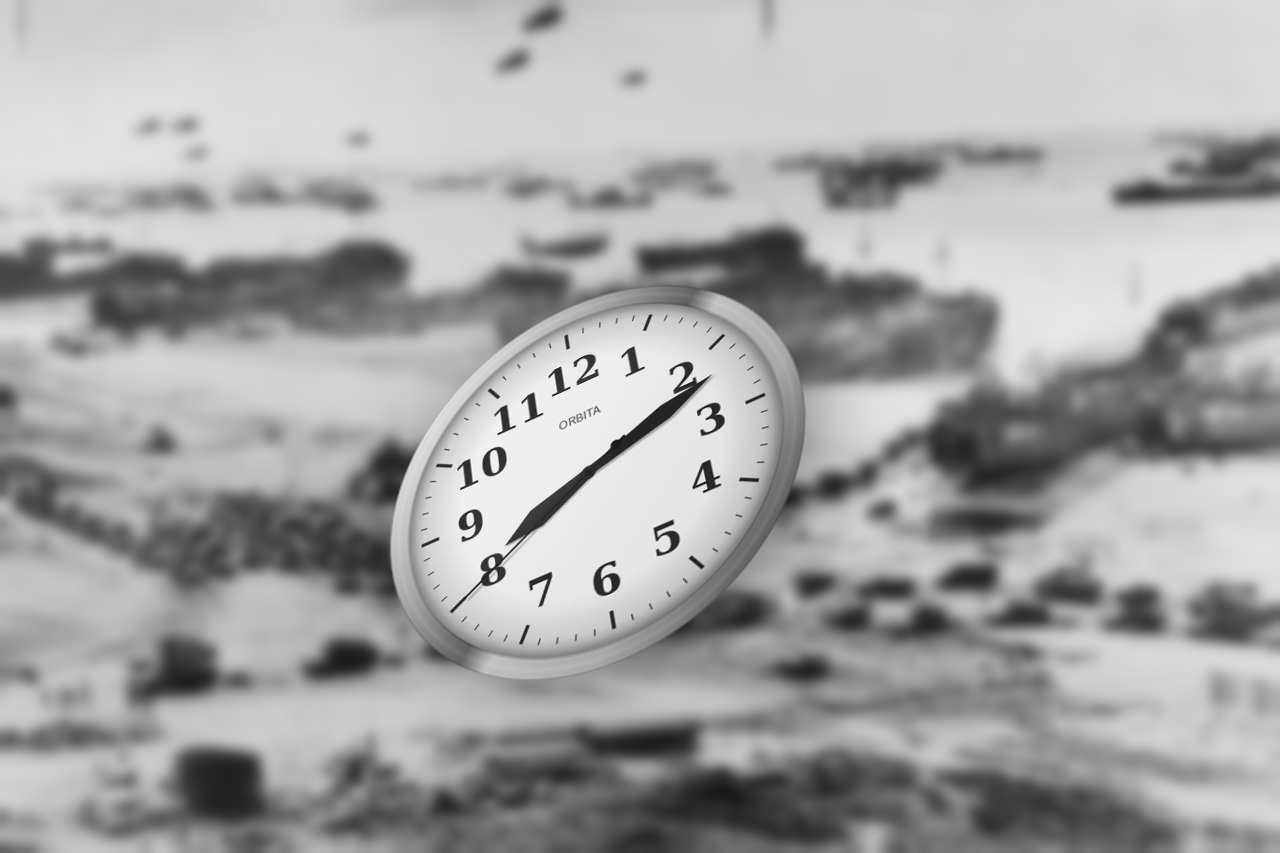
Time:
**8:11:40**
